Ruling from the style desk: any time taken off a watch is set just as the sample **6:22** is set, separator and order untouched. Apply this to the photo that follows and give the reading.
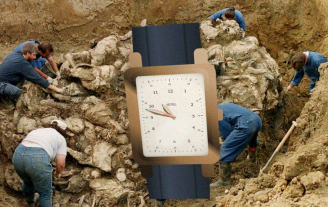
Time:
**10:48**
